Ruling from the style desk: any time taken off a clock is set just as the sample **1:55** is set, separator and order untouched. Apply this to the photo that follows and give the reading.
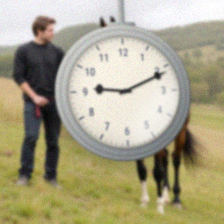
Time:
**9:11**
